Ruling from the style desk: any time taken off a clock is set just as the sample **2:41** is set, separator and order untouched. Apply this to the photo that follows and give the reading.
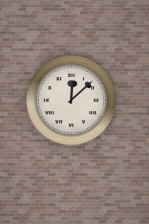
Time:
**12:08**
